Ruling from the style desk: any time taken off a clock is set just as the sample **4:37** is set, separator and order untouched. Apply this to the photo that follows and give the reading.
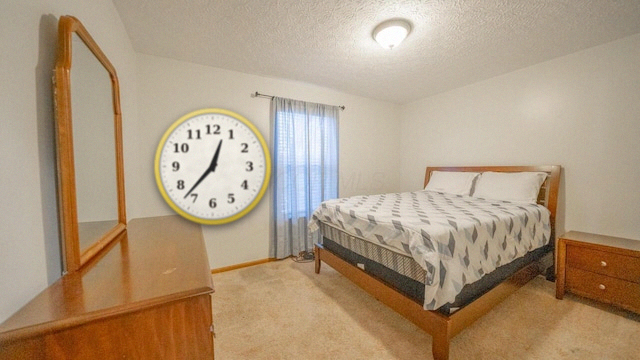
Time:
**12:37**
